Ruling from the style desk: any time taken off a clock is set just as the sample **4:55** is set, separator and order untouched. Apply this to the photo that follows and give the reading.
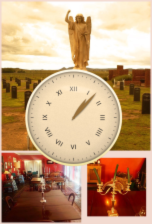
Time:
**1:07**
